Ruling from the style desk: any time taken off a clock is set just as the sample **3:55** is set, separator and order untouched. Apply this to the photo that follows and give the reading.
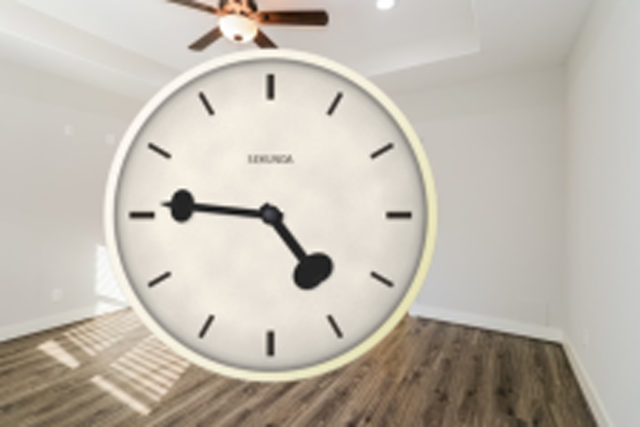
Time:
**4:46**
